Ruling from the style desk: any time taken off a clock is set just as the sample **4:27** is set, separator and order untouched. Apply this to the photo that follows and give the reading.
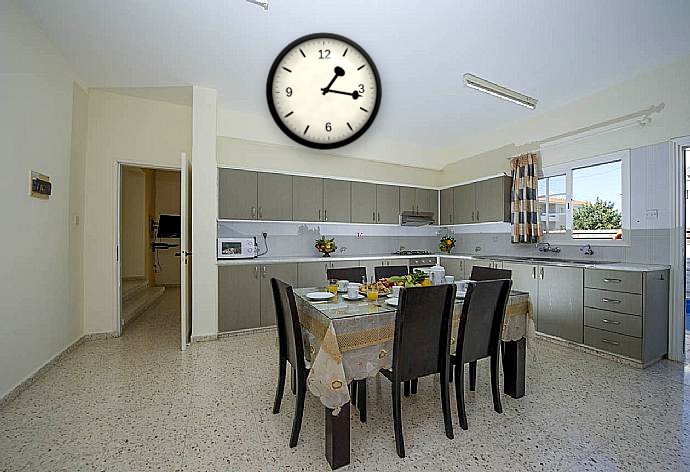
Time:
**1:17**
